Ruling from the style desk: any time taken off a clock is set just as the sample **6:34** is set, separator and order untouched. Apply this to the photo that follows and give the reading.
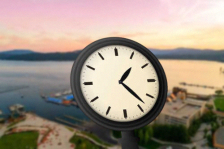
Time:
**1:23**
